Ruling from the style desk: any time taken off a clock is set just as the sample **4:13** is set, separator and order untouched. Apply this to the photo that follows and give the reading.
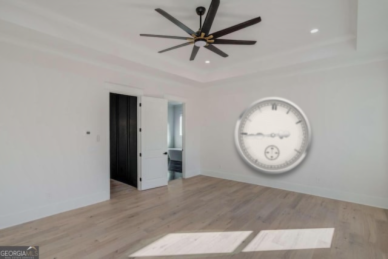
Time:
**2:44**
